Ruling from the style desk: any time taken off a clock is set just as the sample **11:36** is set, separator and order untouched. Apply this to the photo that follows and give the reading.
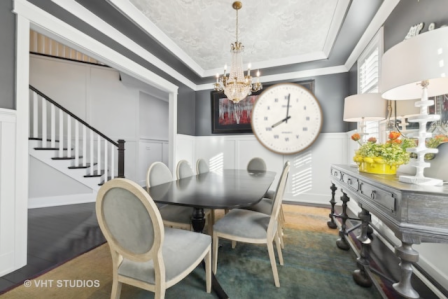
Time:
**8:01**
